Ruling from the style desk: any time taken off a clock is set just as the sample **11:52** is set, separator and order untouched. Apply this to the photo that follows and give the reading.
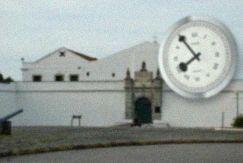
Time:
**7:54**
